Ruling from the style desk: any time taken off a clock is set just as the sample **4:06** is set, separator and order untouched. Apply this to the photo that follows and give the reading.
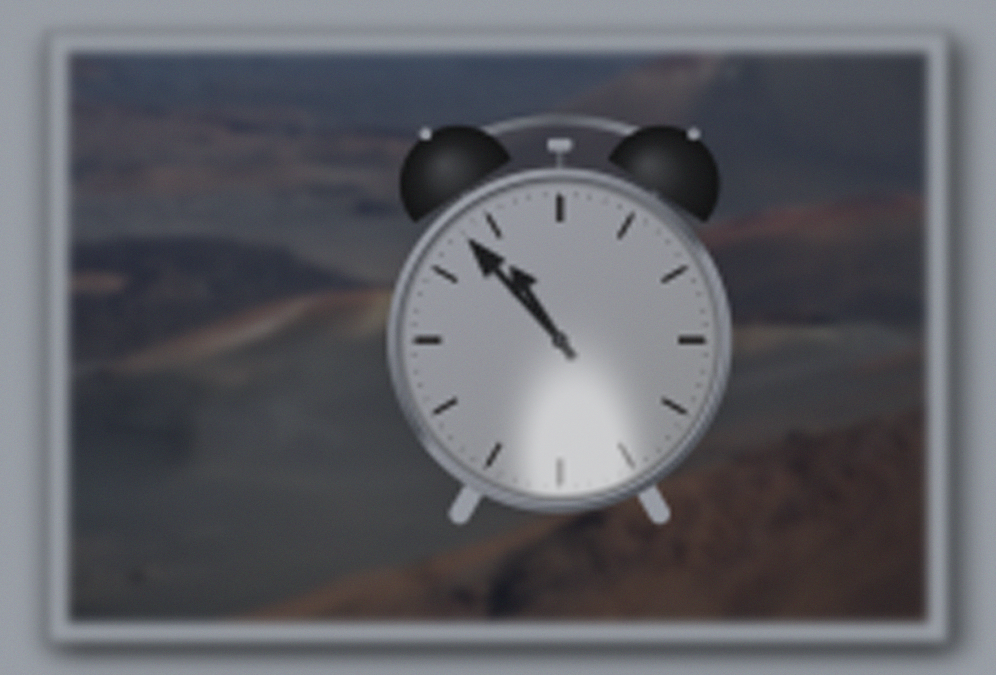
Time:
**10:53**
